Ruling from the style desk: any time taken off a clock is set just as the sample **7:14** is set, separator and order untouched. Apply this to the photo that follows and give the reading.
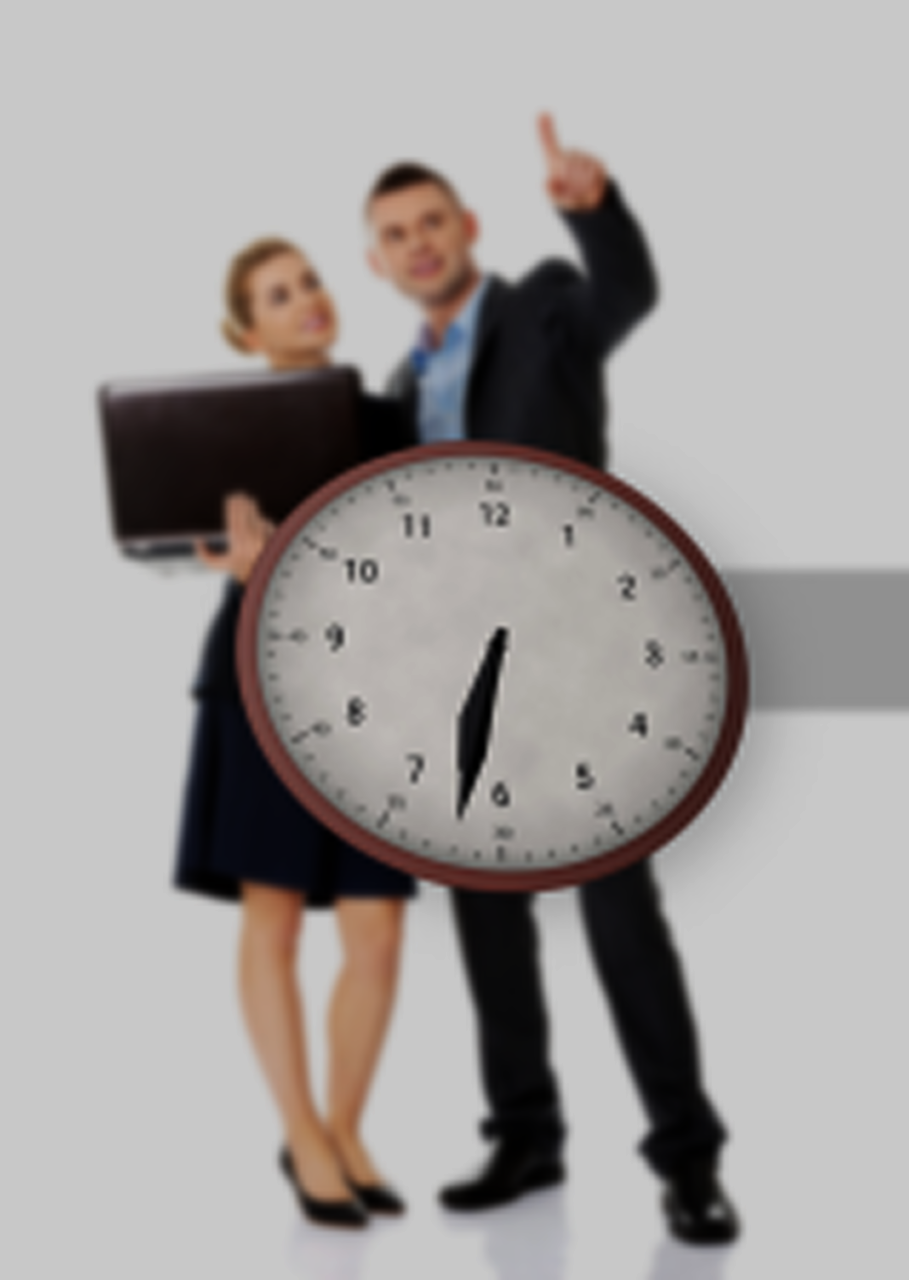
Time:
**6:32**
